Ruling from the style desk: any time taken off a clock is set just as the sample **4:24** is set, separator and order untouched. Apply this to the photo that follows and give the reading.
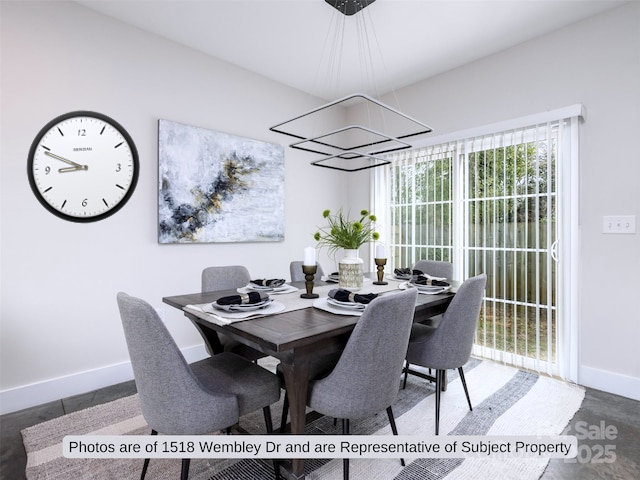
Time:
**8:49**
